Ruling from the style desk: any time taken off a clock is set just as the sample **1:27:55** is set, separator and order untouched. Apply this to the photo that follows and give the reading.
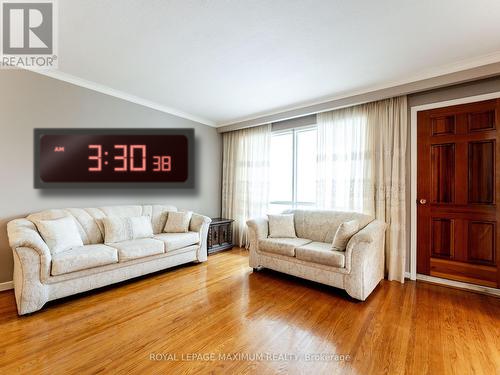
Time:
**3:30:38**
